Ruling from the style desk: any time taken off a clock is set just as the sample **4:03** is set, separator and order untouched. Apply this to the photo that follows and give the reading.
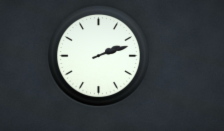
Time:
**2:12**
